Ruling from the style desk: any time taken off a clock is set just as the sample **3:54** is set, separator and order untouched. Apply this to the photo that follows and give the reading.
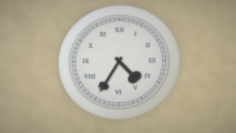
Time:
**4:35**
